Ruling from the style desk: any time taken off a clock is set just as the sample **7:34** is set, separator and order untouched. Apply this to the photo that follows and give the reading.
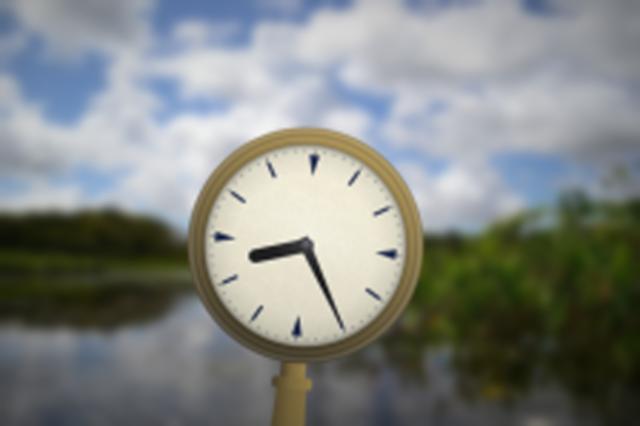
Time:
**8:25**
